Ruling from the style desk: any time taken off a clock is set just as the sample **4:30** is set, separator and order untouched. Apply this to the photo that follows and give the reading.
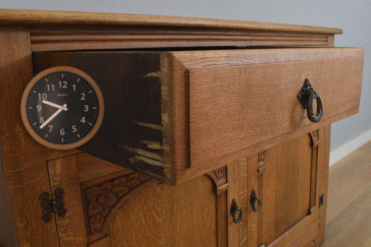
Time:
**9:38**
